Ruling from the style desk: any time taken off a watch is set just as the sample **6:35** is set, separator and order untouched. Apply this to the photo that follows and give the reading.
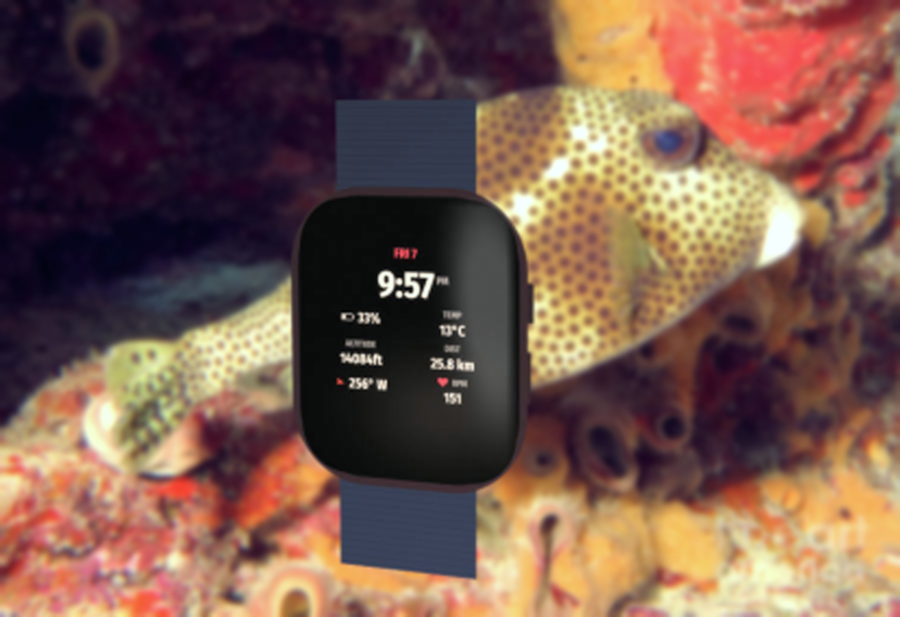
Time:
**9:57**
